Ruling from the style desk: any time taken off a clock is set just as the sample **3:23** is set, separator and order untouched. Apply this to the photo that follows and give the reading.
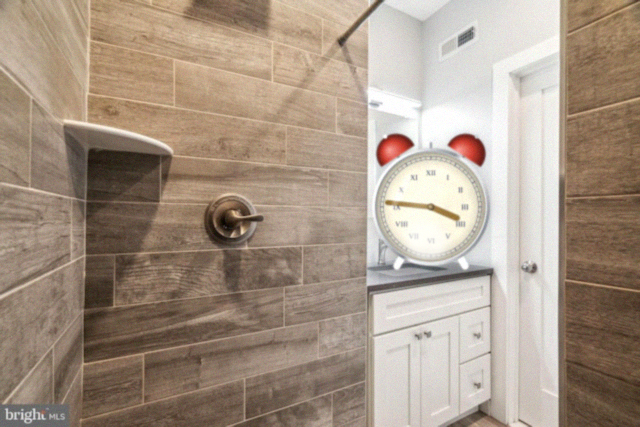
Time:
**3:46**
